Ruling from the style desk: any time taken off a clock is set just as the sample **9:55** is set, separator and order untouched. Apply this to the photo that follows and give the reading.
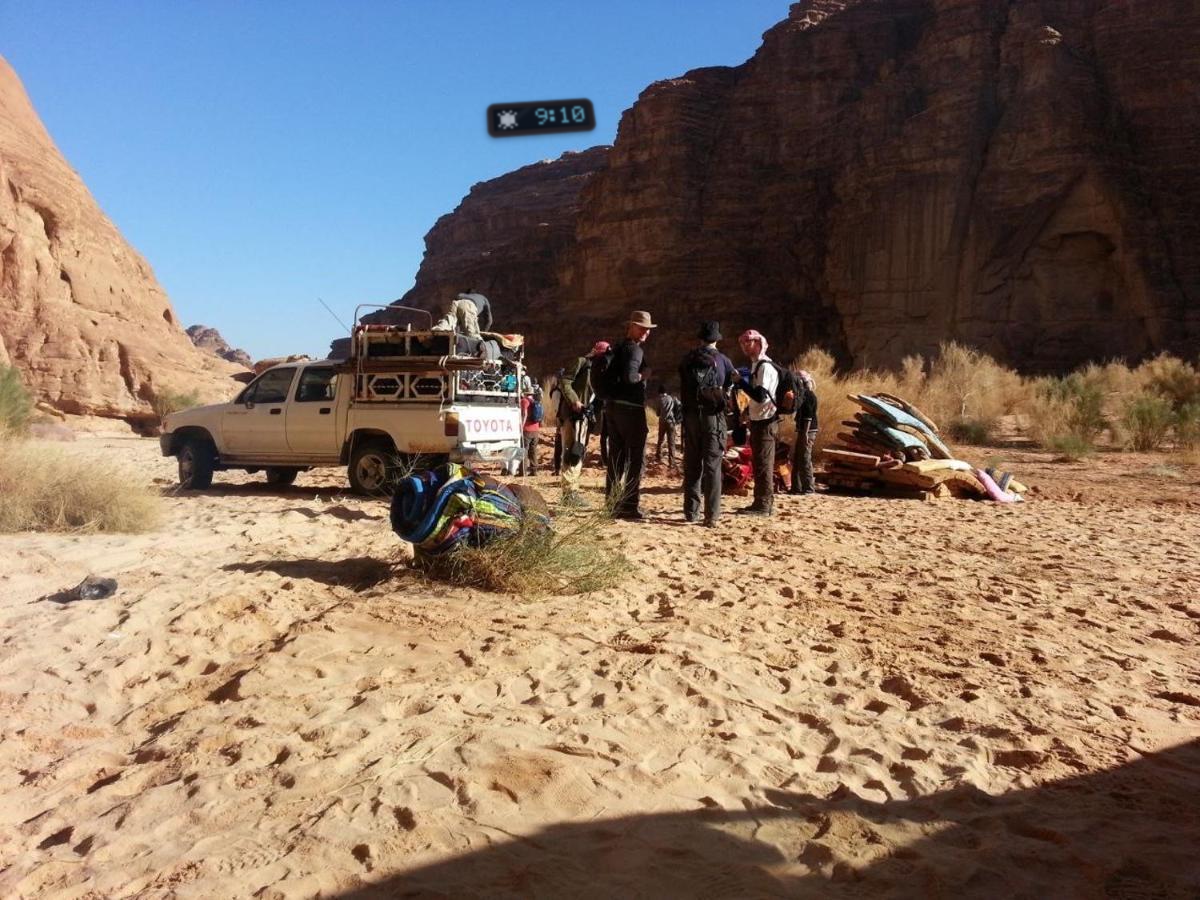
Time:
**9:10**
